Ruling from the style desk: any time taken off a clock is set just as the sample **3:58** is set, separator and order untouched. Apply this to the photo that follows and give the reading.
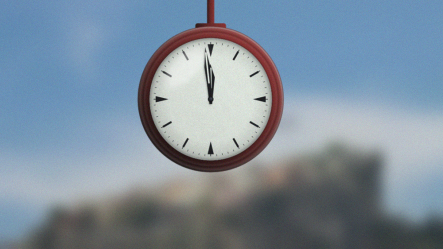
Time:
**11:59**
